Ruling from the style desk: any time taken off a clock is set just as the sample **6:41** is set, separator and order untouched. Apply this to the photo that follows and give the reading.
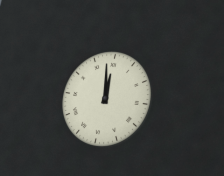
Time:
**11:58**
